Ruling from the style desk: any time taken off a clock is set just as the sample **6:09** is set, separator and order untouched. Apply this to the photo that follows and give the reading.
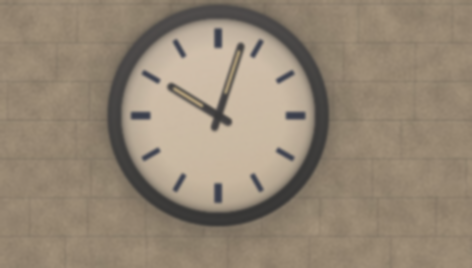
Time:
**10:03**
